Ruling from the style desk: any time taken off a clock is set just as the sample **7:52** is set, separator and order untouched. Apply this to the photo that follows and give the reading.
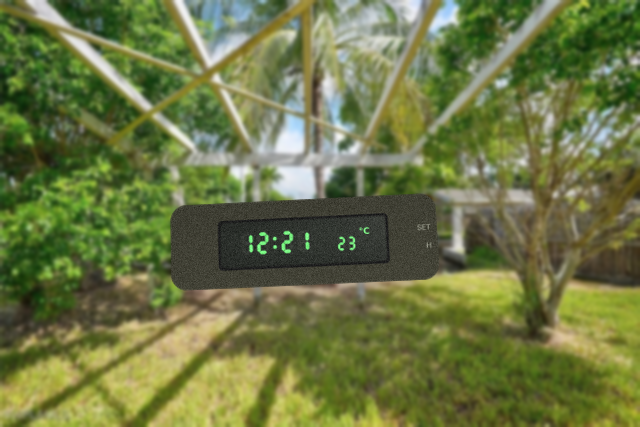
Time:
**12:21**
